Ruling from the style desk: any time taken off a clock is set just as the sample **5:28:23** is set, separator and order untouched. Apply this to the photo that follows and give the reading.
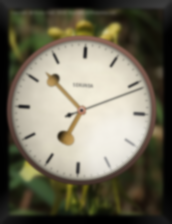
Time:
**6:52:11**
